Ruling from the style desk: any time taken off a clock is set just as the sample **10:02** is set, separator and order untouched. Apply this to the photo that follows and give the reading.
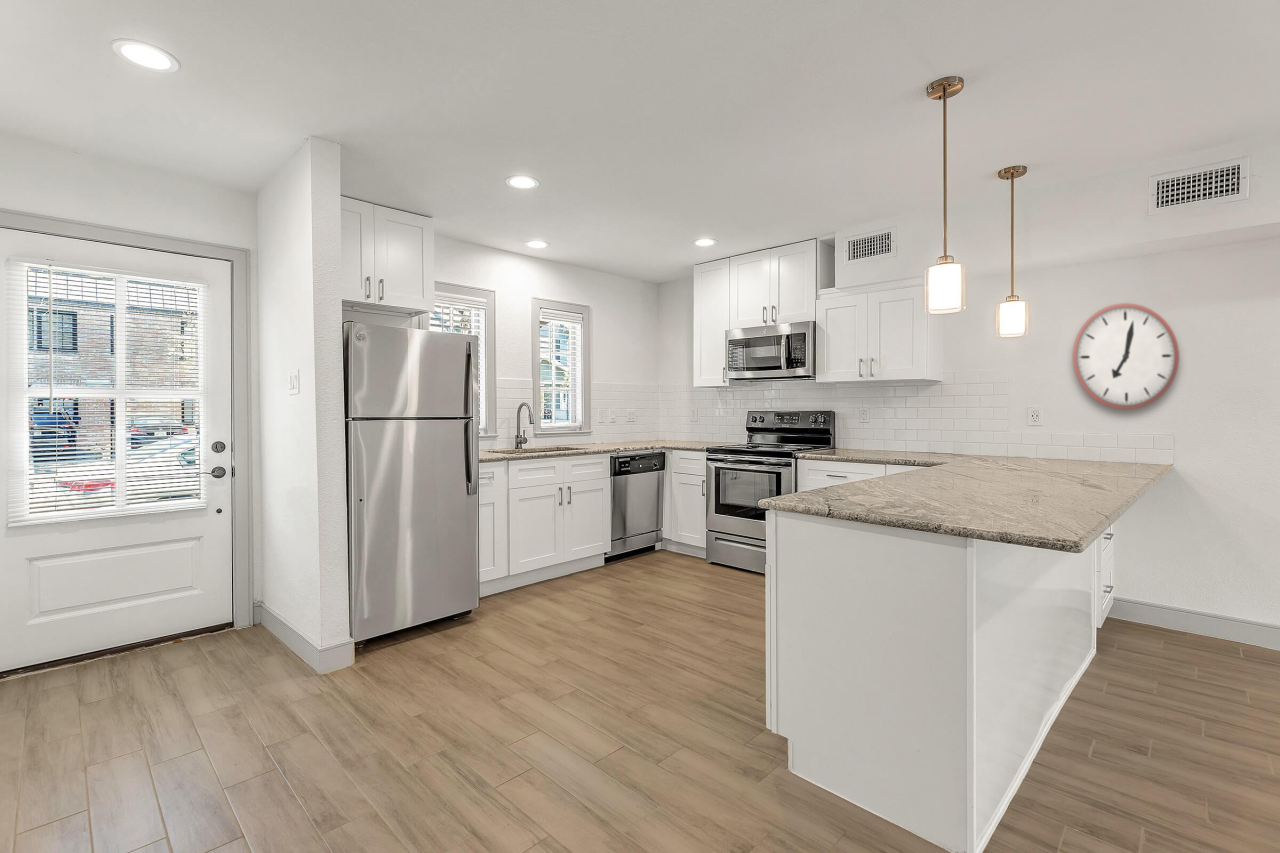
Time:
**7:02**
